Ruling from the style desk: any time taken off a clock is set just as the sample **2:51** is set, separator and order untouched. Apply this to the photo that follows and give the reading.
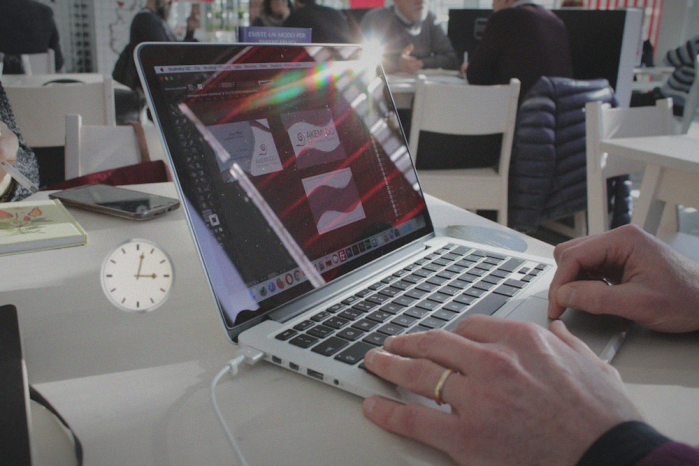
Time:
**3:02**
